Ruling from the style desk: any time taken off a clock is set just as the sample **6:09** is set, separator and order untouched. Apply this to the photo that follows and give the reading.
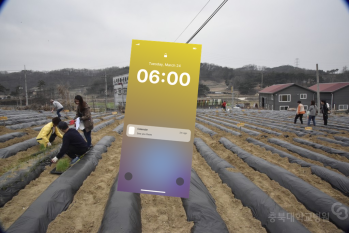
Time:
**6:00**
